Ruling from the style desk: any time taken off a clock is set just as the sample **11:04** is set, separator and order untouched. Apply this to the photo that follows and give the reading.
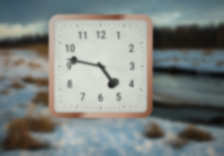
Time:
**4:47**
